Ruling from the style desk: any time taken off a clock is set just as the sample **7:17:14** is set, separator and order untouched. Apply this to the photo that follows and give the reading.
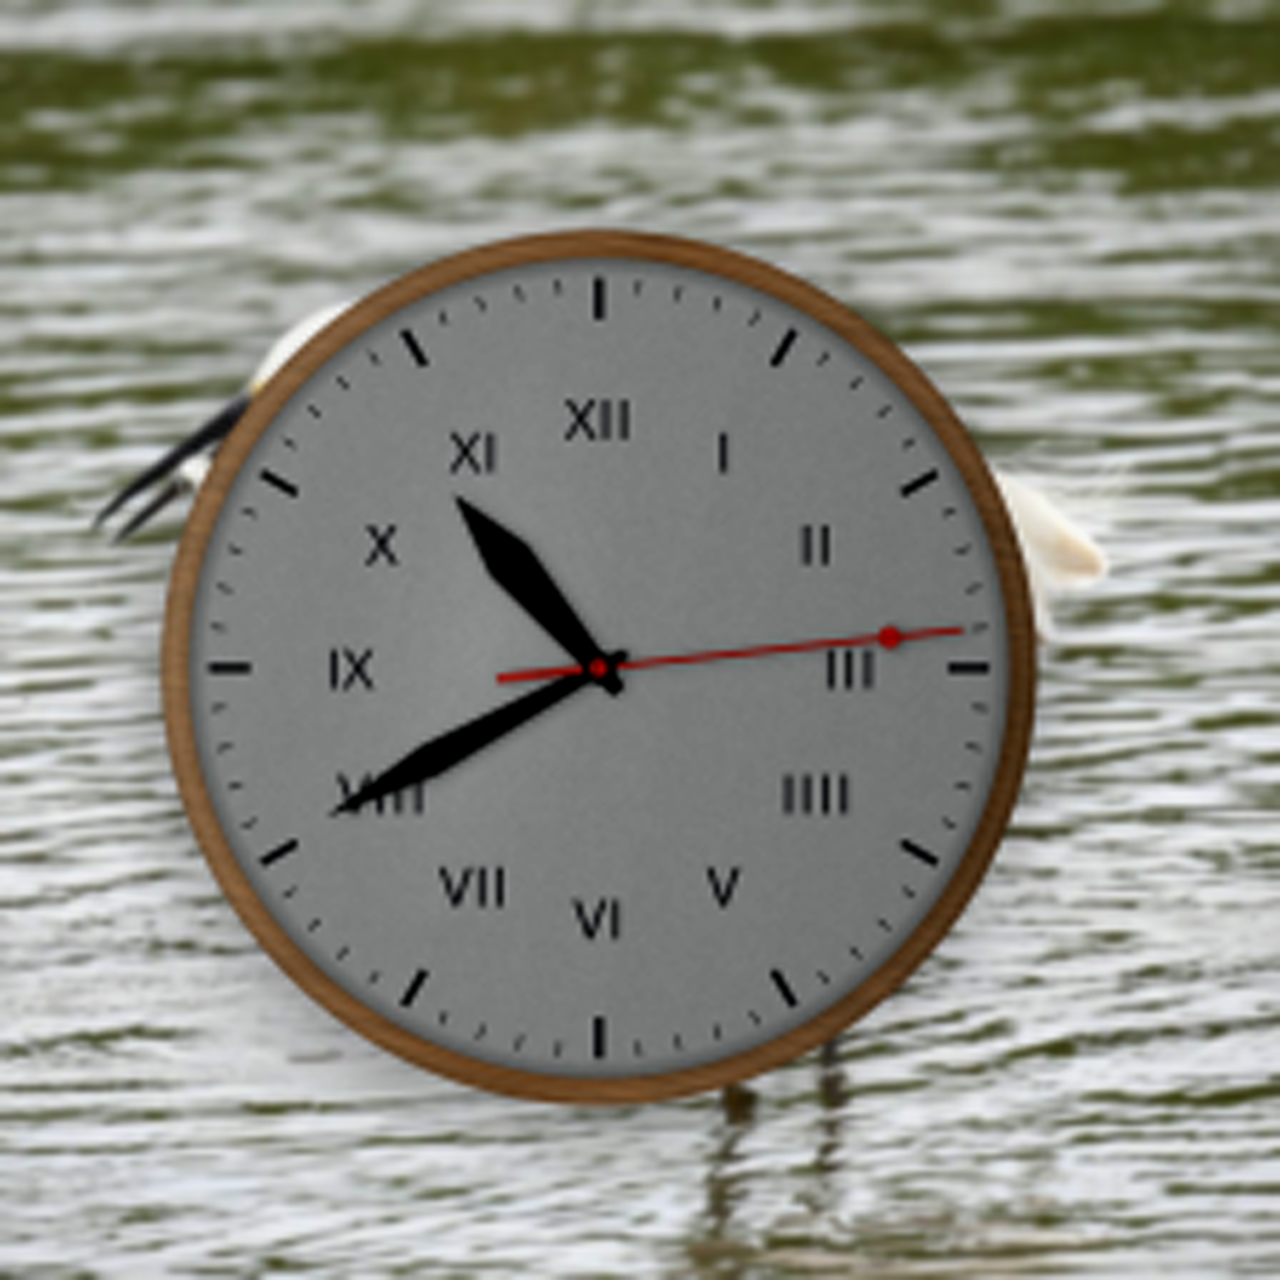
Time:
**10:40:14**
